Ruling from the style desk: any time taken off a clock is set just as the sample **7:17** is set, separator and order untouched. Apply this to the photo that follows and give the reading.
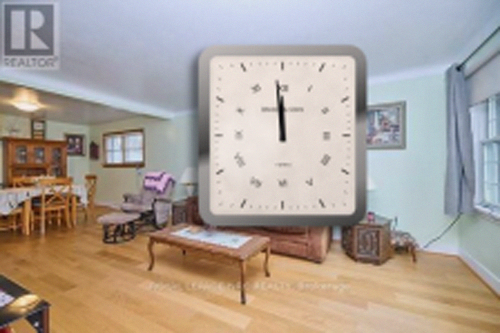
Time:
**11:59**
